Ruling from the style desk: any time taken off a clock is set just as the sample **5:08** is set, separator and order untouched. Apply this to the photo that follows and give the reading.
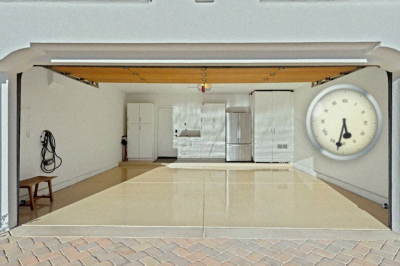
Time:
**5:32**
